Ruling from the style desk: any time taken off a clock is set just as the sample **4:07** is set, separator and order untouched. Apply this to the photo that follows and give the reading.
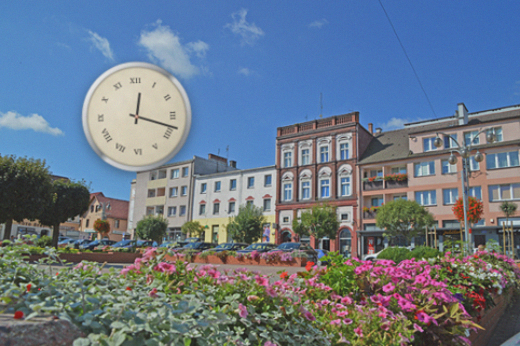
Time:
**12:18**
